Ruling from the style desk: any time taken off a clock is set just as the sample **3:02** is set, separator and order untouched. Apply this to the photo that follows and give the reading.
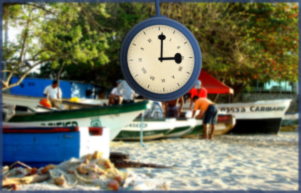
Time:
**3:01**
